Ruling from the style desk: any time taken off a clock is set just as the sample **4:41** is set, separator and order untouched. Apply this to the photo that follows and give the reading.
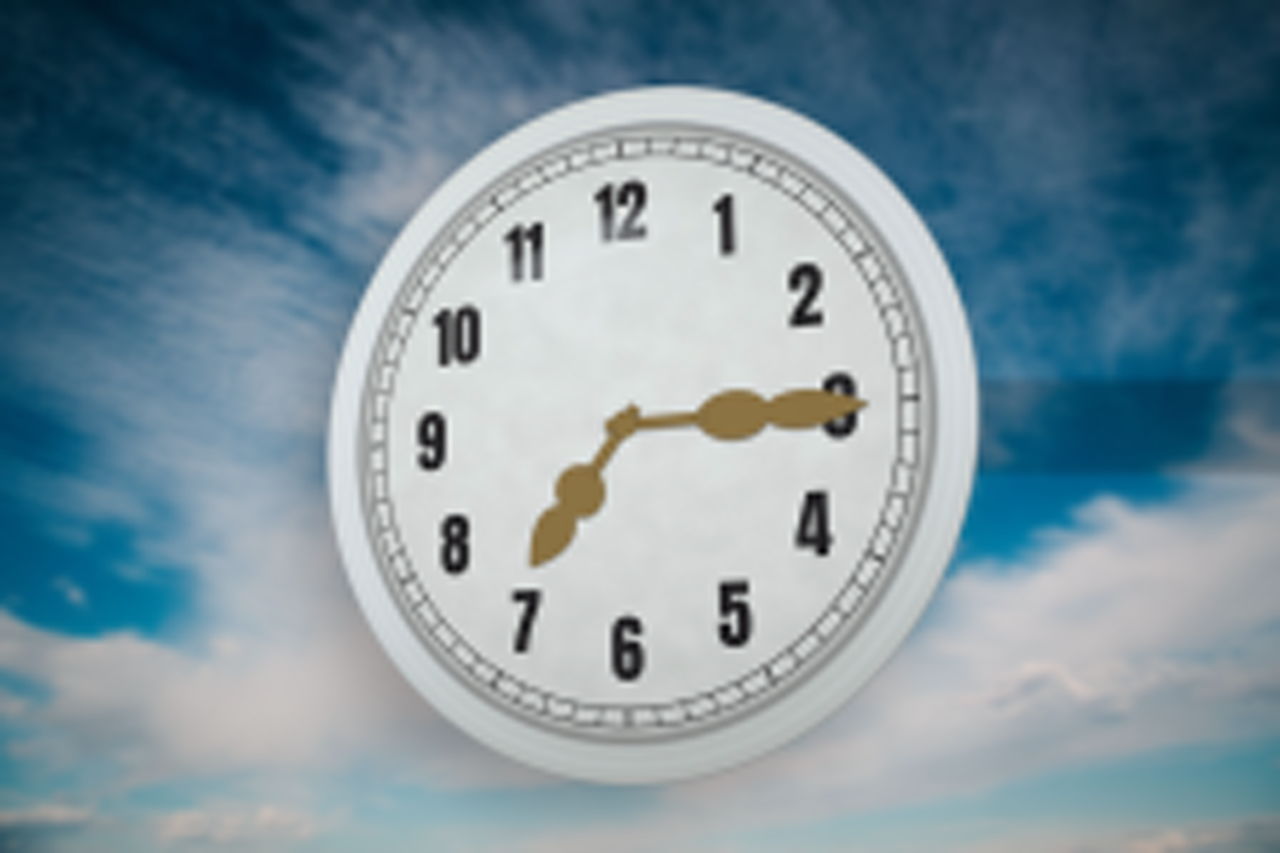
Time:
**7:15**
